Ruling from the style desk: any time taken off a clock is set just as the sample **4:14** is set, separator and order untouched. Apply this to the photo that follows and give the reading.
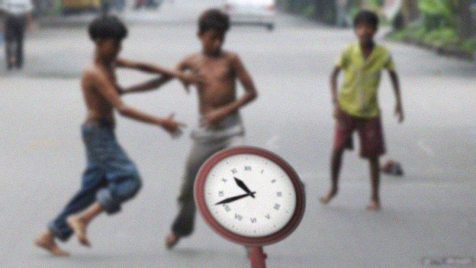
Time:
**10:42**
